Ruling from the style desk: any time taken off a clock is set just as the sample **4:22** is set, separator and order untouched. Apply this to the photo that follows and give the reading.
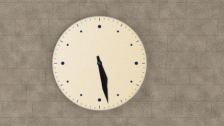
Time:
**5:28**
